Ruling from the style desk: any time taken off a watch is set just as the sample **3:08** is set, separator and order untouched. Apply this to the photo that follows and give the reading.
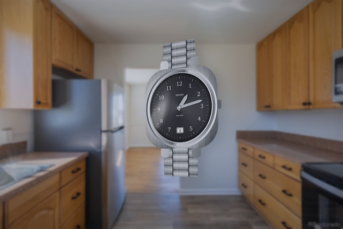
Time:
**1:13**
